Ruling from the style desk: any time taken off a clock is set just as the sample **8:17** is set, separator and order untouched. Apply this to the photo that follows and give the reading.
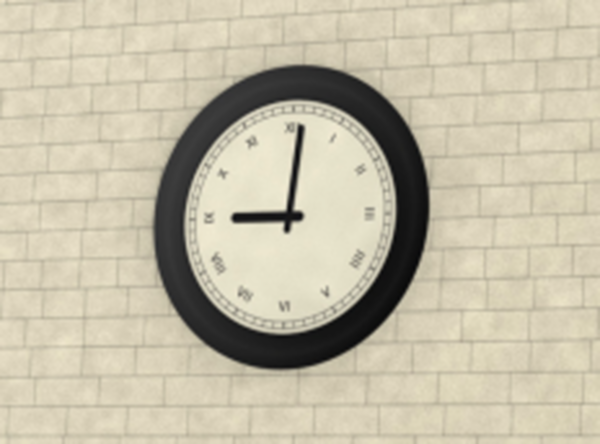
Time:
**9:01**
